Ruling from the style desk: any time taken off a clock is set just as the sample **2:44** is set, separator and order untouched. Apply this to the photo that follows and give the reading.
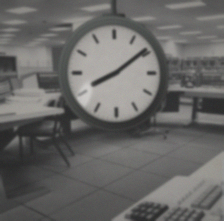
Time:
**8:09**
